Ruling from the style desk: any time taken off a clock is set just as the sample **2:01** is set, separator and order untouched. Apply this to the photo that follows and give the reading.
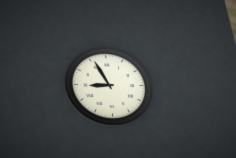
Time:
**8:56**
